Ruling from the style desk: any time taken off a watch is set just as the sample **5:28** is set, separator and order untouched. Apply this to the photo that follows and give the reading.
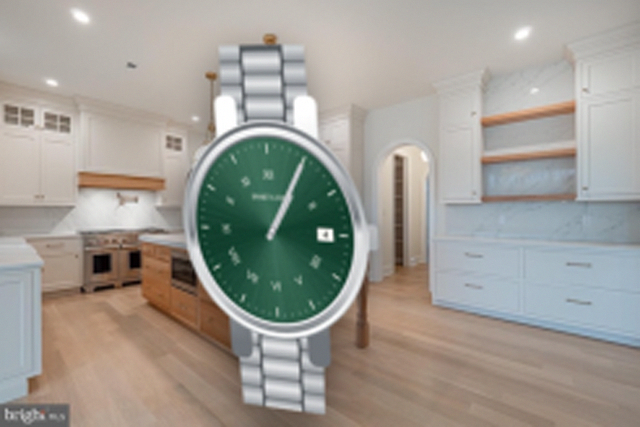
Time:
**1:05**
